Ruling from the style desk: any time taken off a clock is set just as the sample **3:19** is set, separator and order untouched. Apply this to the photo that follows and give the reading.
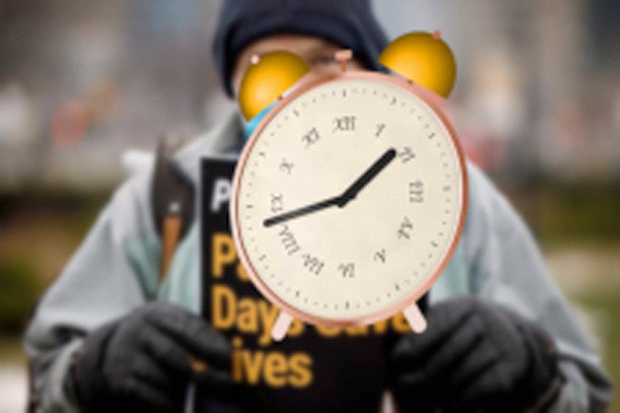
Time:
**1:43**
